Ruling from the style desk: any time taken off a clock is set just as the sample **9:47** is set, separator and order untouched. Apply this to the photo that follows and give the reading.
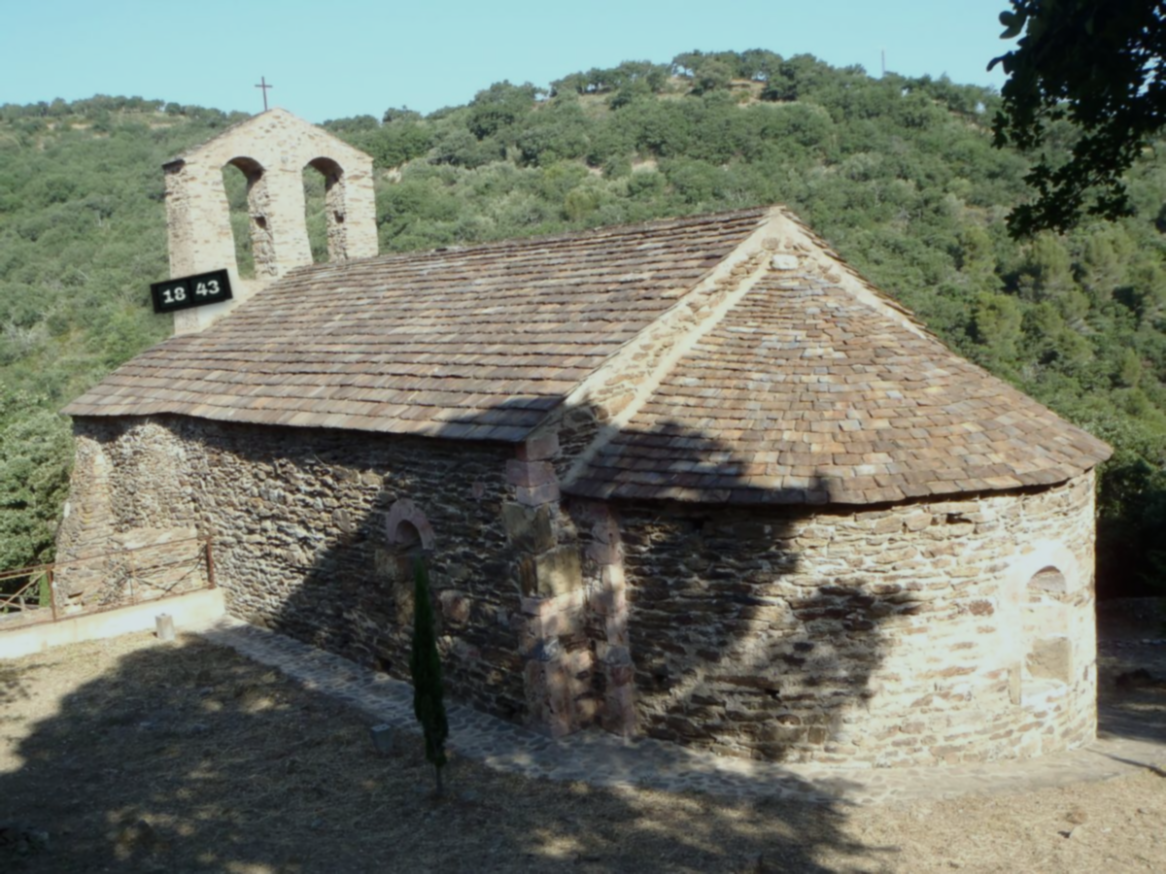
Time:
**18:43**
